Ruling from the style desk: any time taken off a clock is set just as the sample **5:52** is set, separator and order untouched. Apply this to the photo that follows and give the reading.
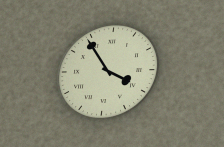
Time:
**3:54**
